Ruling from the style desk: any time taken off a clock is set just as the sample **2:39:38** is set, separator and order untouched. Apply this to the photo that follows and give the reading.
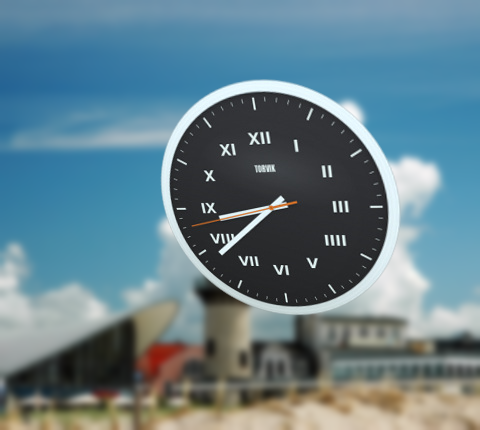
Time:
**8:38:43**
